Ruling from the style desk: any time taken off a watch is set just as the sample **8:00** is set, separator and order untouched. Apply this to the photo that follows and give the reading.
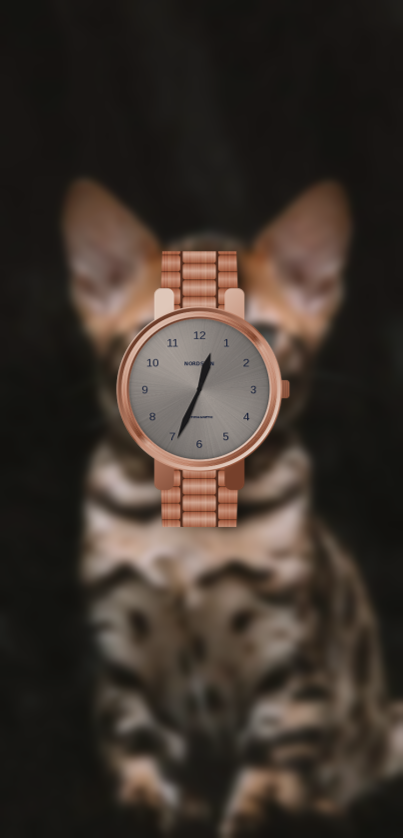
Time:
**12:34**
